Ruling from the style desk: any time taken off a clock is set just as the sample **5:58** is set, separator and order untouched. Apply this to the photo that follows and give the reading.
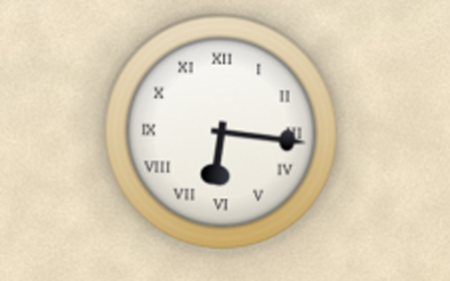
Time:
**6:16**
